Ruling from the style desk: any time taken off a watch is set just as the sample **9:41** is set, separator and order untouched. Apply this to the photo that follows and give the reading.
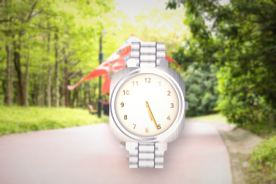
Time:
**5:26**
